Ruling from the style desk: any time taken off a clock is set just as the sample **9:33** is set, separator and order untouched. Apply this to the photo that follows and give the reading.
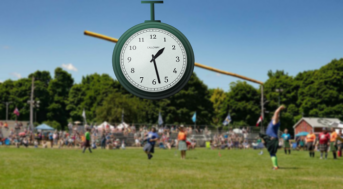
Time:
**1:28**
